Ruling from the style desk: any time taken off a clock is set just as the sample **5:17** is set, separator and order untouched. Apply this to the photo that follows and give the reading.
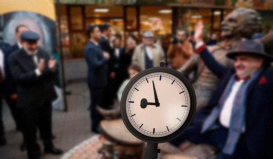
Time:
**8:57**
